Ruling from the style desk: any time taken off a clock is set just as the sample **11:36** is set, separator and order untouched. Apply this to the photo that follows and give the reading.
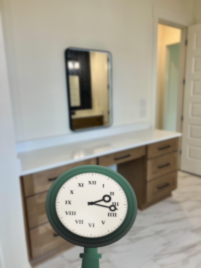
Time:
**2:17**
